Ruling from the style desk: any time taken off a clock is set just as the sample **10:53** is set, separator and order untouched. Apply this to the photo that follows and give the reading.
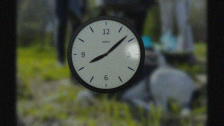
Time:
**8:08**
